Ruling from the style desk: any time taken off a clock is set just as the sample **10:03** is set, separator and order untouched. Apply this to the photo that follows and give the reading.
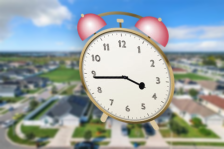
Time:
**3:44**
